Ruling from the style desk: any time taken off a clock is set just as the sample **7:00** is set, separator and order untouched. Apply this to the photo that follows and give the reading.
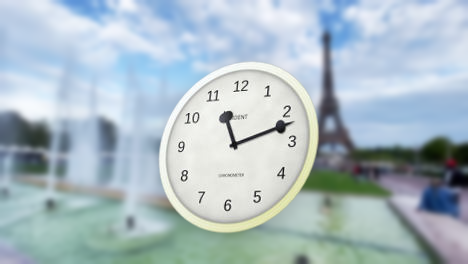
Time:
**11:12**
